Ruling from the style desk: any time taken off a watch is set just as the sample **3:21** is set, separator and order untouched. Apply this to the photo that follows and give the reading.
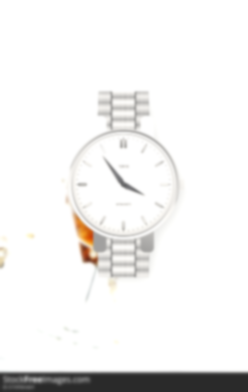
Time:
**3:54**
